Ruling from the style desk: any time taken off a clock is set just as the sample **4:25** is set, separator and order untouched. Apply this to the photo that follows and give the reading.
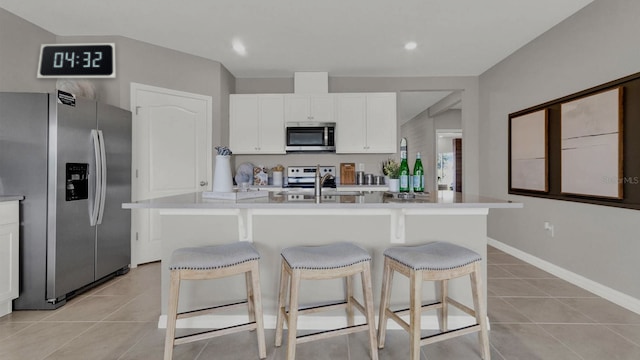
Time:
**4:32**
